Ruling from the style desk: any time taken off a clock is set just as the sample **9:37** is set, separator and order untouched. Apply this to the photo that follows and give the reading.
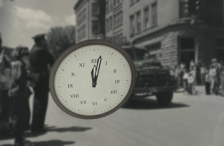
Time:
**12:02**
